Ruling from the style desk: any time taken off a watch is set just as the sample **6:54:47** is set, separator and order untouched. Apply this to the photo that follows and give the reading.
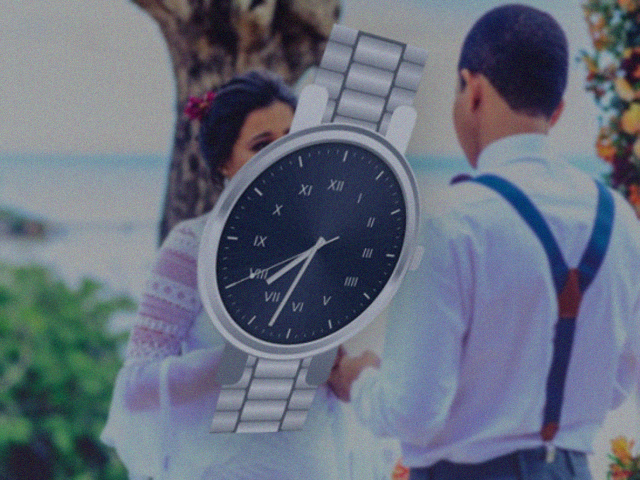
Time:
**7:32:40**
